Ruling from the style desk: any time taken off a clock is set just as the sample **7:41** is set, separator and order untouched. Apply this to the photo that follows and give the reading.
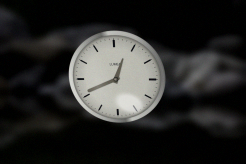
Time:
**12:41**
